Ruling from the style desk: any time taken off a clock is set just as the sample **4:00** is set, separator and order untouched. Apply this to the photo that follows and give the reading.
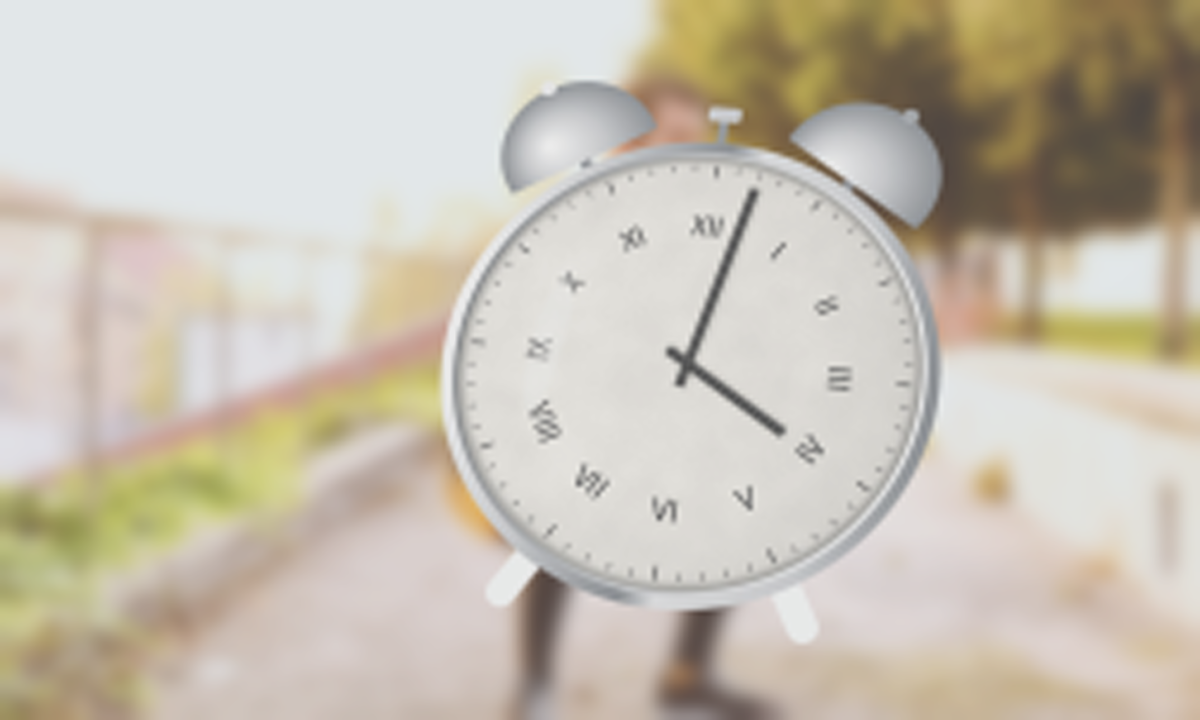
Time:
**4:02**
